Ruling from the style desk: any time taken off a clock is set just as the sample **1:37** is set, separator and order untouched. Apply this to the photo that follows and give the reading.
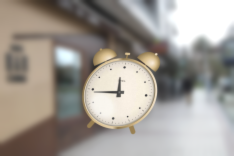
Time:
**11:44**
